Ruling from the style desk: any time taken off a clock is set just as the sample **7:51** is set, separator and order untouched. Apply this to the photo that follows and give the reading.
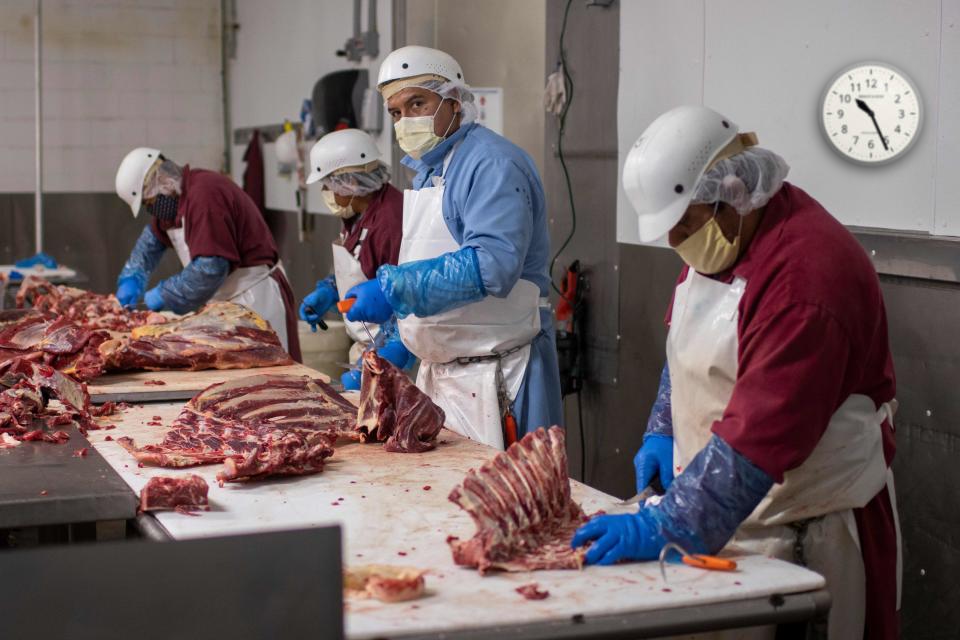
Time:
**10:26**
